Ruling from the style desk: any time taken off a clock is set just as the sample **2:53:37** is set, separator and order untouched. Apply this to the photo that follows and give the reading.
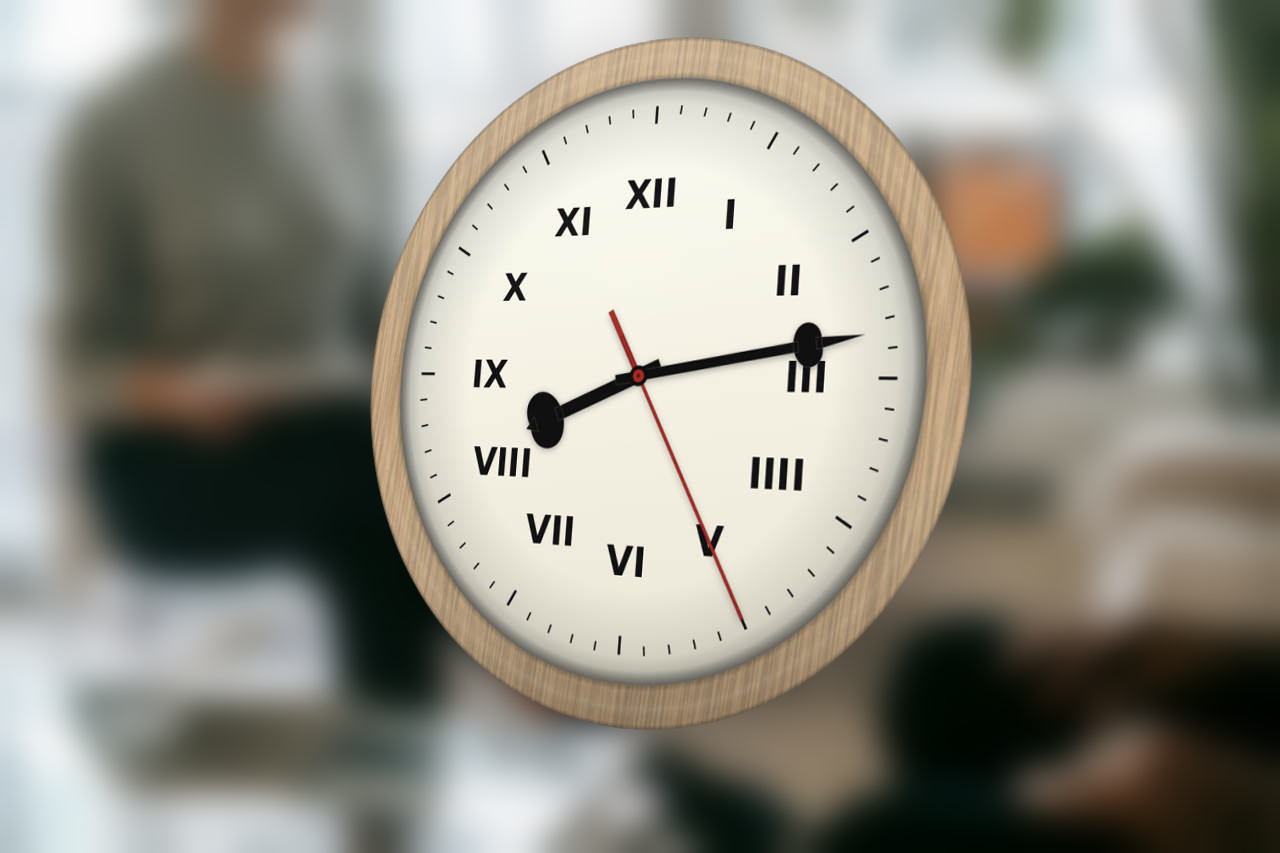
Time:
**8:13:25**
